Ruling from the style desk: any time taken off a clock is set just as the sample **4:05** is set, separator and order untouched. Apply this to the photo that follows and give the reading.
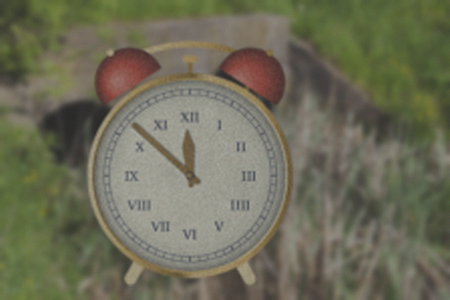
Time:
**11:52**
